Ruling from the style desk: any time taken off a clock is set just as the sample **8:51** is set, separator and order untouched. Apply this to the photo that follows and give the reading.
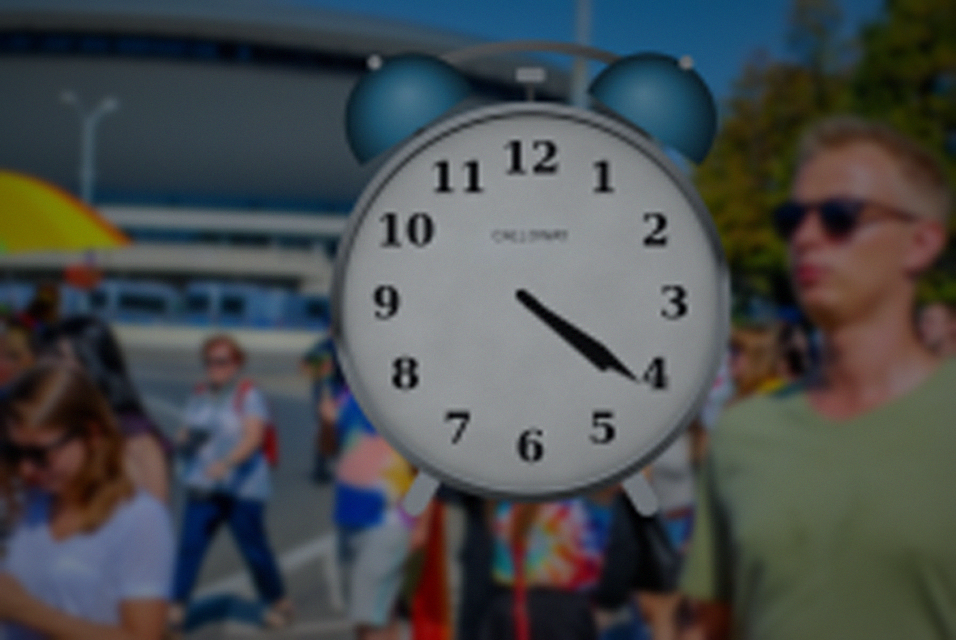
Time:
**4:21**
